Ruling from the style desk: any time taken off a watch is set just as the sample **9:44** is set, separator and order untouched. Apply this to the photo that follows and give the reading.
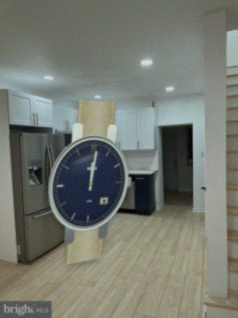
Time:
**12:01**
